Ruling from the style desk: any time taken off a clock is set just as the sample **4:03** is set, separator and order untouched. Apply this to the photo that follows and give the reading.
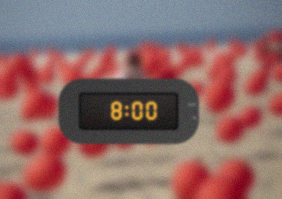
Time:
**8:00**
